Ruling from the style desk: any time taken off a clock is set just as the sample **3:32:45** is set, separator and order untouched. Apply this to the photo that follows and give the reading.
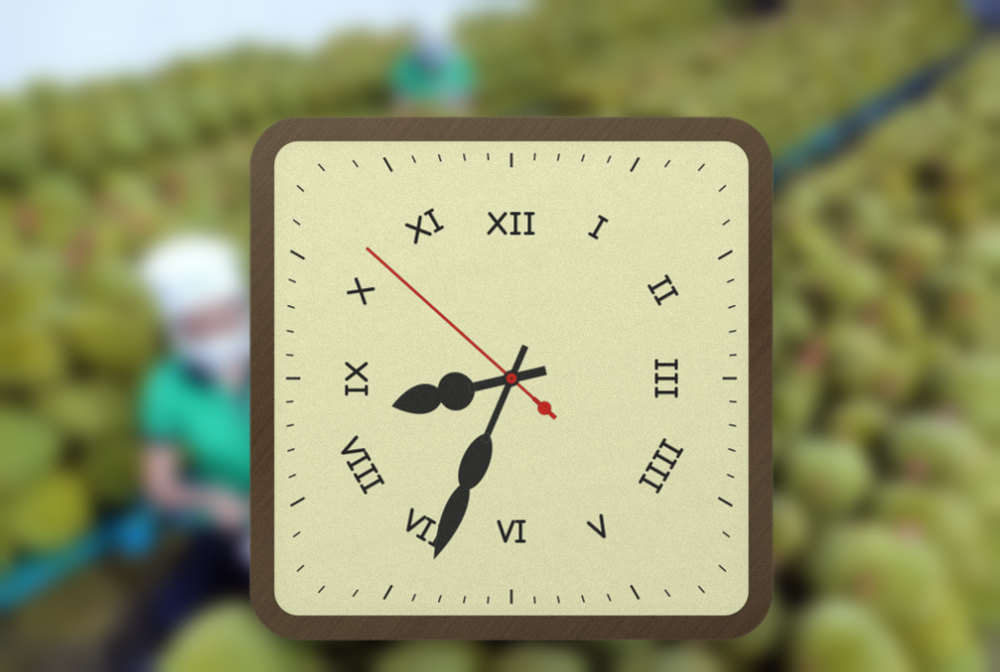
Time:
**8:33:52**
